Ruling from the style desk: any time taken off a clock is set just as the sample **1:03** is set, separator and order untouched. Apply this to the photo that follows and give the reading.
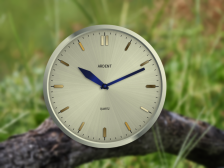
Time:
**10:11**
